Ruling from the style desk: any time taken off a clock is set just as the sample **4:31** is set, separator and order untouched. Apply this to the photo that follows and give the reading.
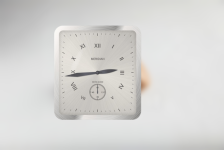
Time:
**2:44**
